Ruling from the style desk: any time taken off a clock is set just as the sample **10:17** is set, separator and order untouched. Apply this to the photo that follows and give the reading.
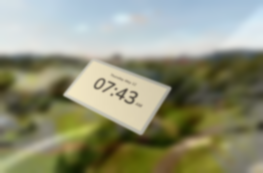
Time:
**7:43**
